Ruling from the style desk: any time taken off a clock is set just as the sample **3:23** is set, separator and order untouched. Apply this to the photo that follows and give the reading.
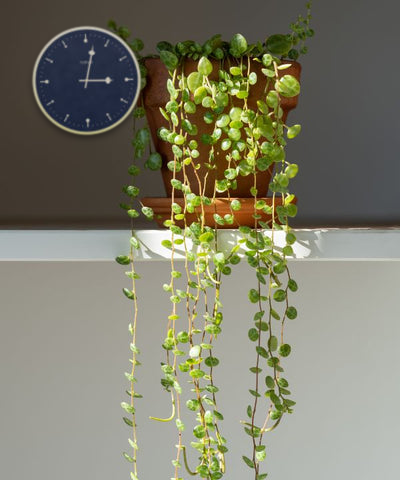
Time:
**3:02**
